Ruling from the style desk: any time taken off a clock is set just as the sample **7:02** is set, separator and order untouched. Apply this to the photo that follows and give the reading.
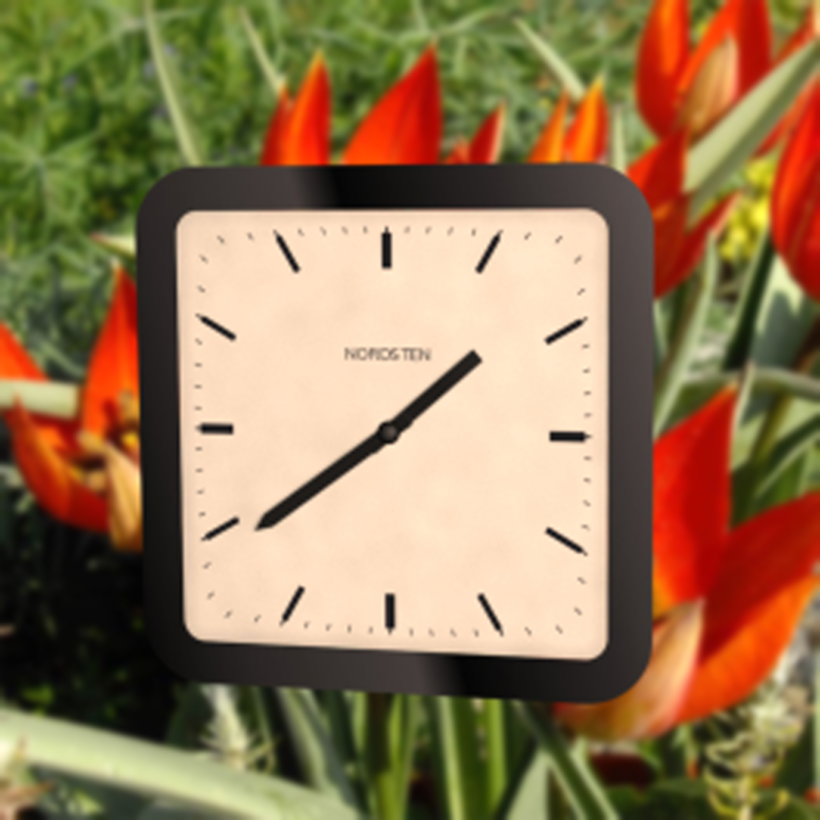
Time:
**1:39**
